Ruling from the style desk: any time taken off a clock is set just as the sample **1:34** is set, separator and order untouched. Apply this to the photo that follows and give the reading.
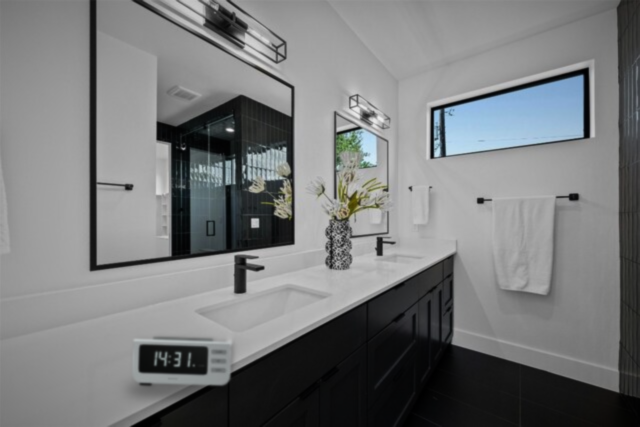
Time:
**14:31**
